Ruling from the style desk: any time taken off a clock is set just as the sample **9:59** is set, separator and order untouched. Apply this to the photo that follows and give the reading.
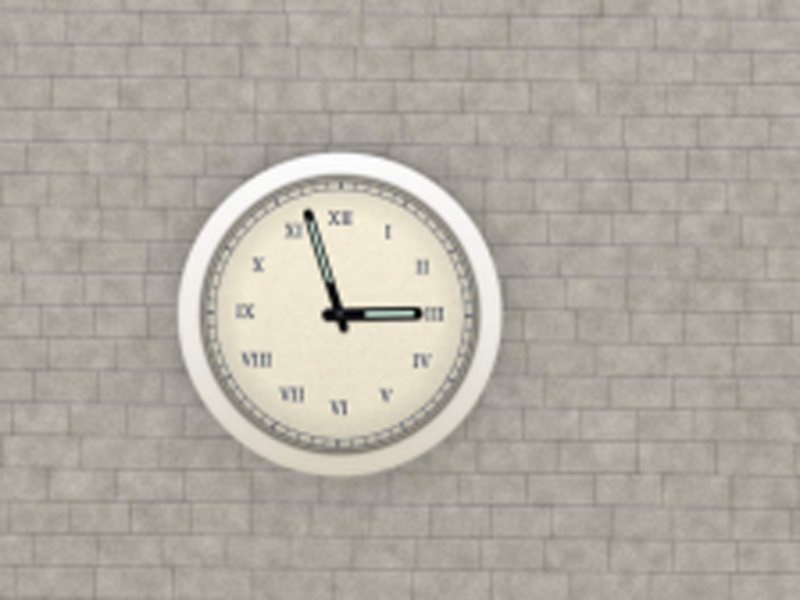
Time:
**2:57**
